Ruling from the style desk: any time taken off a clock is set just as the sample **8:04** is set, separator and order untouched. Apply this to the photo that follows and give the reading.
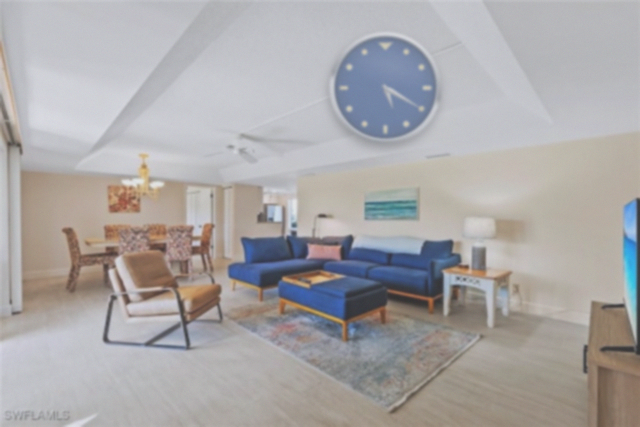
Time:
**5:20**
